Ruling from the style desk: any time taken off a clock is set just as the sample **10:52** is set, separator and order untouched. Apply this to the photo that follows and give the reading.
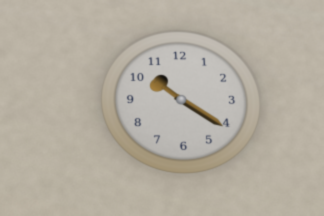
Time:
**10:21**
